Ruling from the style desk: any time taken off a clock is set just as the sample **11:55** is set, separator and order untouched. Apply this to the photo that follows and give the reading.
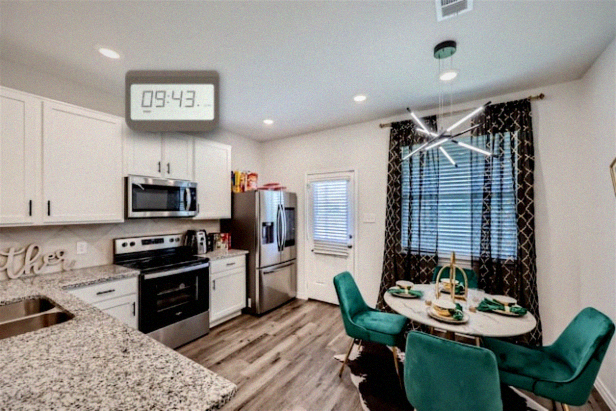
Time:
**9:43**
